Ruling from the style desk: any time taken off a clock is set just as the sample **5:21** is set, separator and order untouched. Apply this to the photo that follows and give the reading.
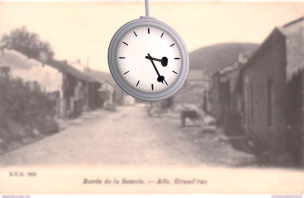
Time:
**3:26**
